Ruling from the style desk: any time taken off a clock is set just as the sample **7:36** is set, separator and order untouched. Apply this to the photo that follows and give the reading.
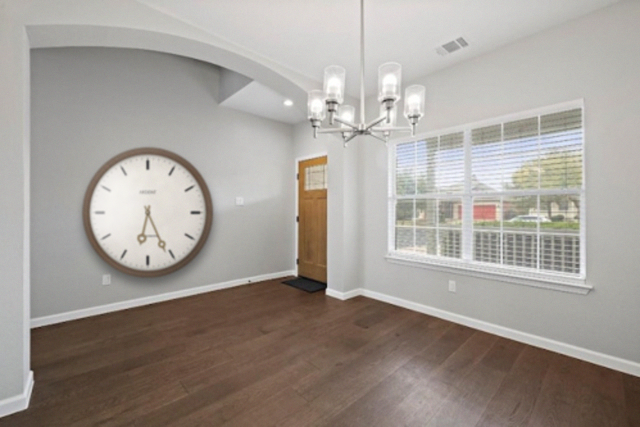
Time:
**6:26**
